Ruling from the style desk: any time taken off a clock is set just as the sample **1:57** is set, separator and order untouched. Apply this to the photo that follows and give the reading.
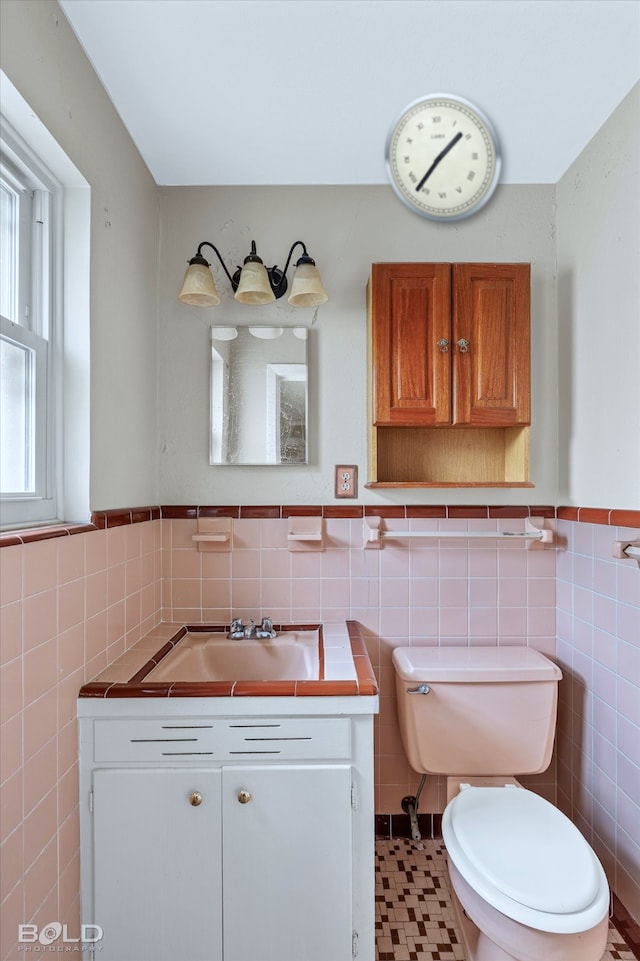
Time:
**1:37**
